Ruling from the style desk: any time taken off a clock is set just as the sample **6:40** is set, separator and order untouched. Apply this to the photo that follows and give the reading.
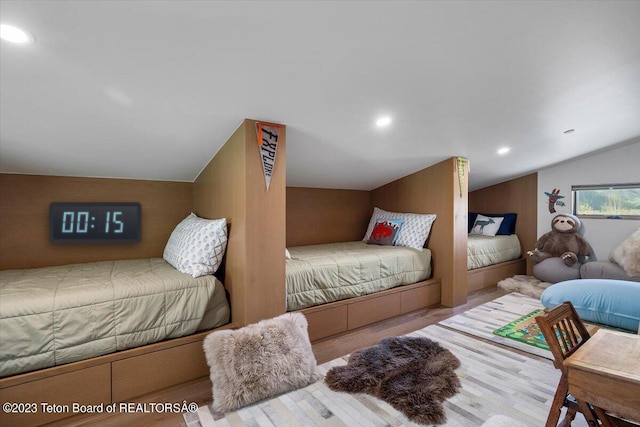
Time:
**0:15**
